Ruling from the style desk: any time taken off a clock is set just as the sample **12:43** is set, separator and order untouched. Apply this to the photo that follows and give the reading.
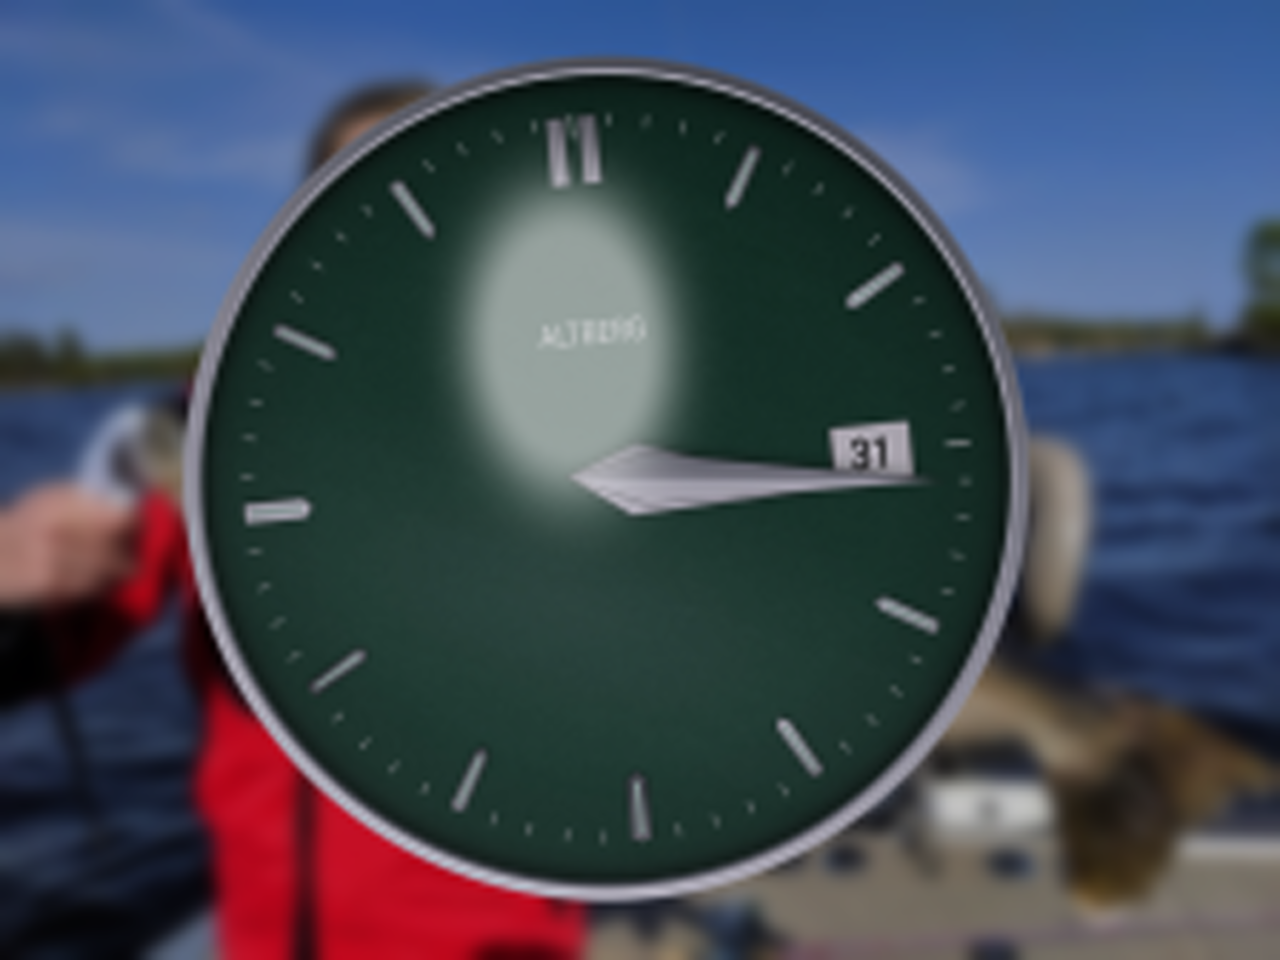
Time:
**3:16**
